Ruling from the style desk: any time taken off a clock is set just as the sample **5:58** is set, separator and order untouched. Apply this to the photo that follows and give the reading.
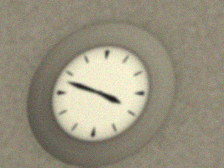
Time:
**3:48**
